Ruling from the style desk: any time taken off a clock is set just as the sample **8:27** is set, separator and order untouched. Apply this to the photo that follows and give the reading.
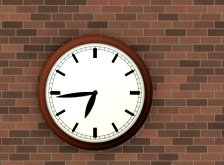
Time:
**6:44**
